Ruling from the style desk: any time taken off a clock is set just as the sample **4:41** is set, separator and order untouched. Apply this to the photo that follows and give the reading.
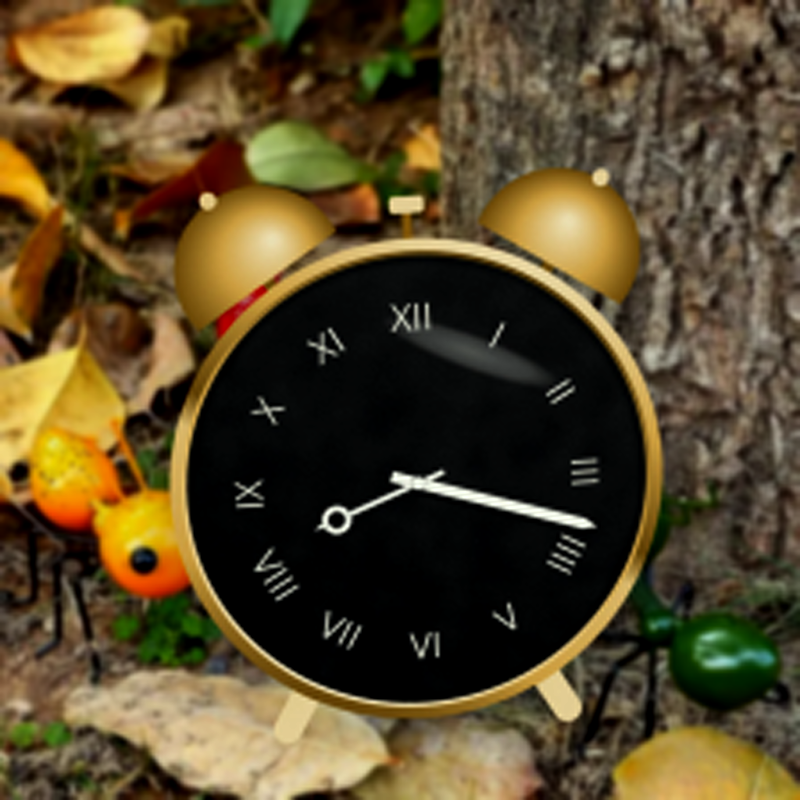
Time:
**8:18**
